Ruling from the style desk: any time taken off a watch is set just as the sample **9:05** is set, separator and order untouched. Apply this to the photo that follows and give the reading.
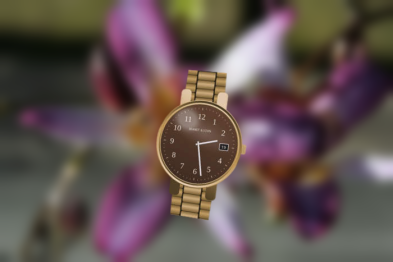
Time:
**2:28**
